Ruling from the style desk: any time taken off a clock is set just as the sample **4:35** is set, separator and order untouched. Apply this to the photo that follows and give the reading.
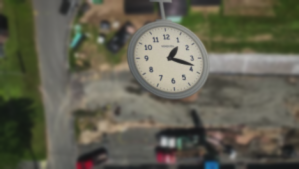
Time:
**1:18**
